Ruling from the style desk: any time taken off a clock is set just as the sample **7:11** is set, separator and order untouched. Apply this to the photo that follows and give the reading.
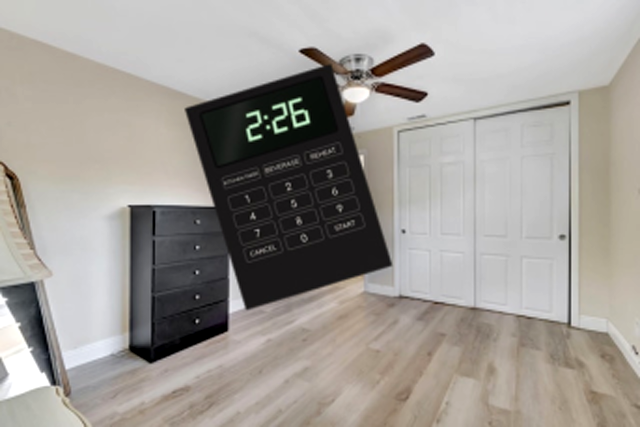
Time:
**2:26**
